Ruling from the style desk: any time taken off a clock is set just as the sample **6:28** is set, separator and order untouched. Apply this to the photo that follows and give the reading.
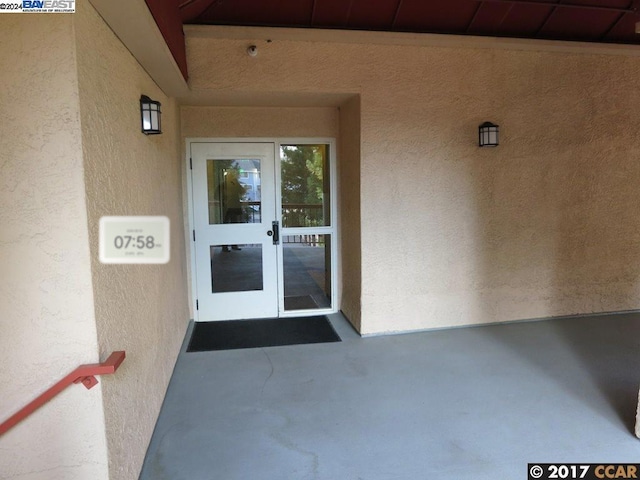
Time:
**7:58**
